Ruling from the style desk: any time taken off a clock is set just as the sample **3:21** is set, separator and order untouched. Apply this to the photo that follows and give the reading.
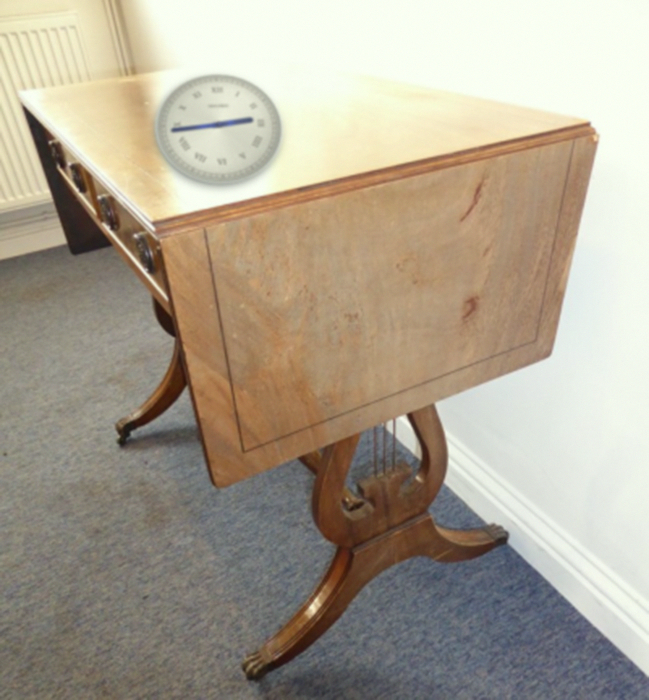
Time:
**2:44**
